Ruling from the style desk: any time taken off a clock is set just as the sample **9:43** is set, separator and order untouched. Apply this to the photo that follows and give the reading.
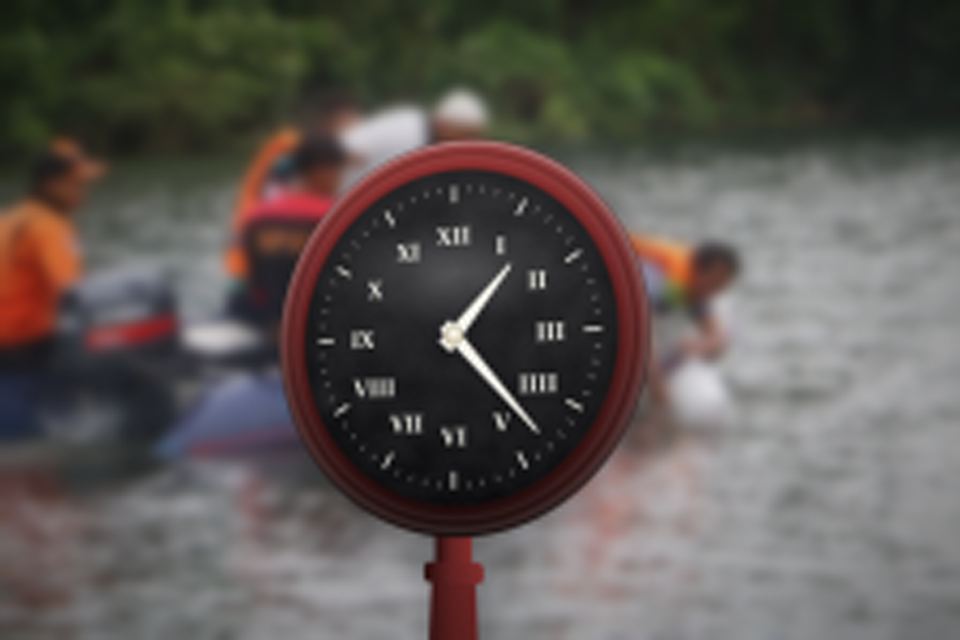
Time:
**1:23**
